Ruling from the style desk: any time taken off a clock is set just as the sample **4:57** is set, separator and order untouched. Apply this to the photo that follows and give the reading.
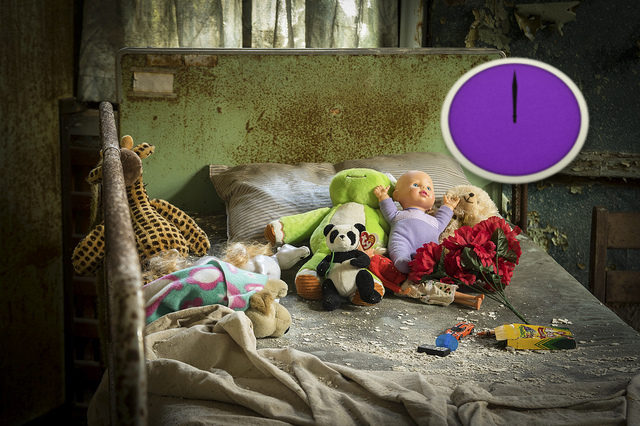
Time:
**12:00**
